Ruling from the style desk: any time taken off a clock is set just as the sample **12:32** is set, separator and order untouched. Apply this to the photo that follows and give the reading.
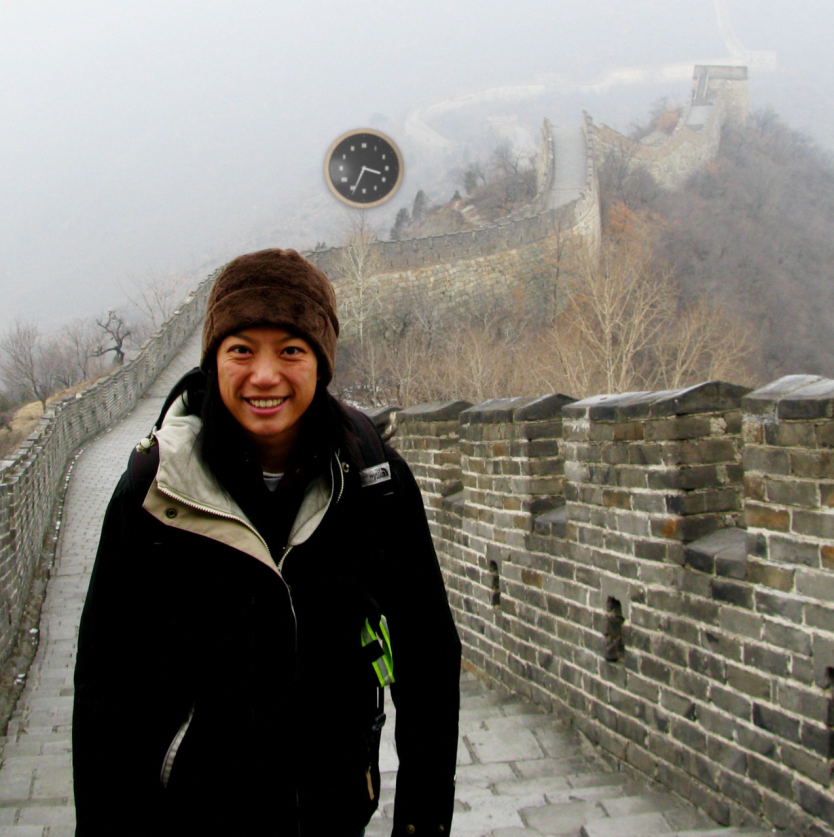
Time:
**3:34**
